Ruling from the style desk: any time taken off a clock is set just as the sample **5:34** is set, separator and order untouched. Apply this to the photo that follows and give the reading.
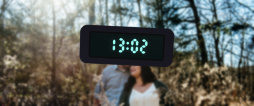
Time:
**13:02**
